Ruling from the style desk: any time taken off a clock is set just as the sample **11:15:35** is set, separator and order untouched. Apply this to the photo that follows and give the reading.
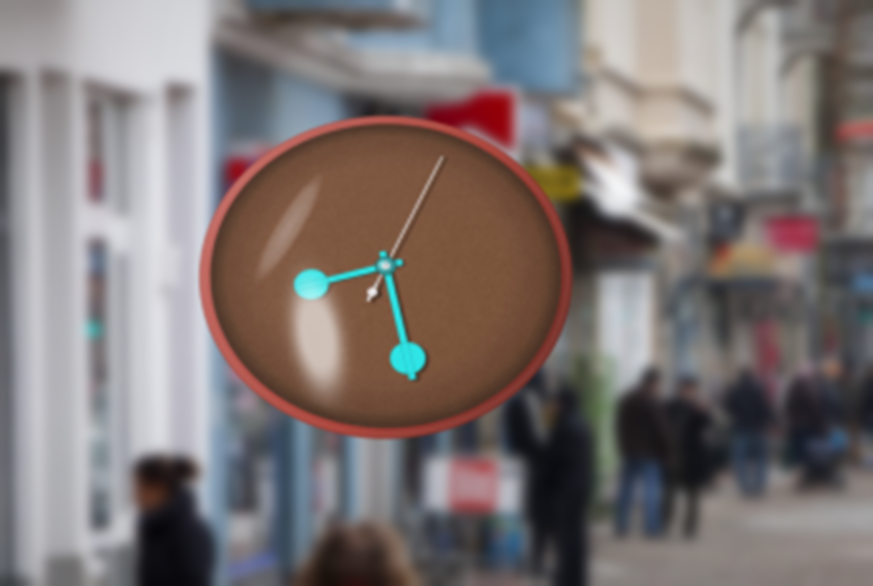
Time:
**8:28:04**
